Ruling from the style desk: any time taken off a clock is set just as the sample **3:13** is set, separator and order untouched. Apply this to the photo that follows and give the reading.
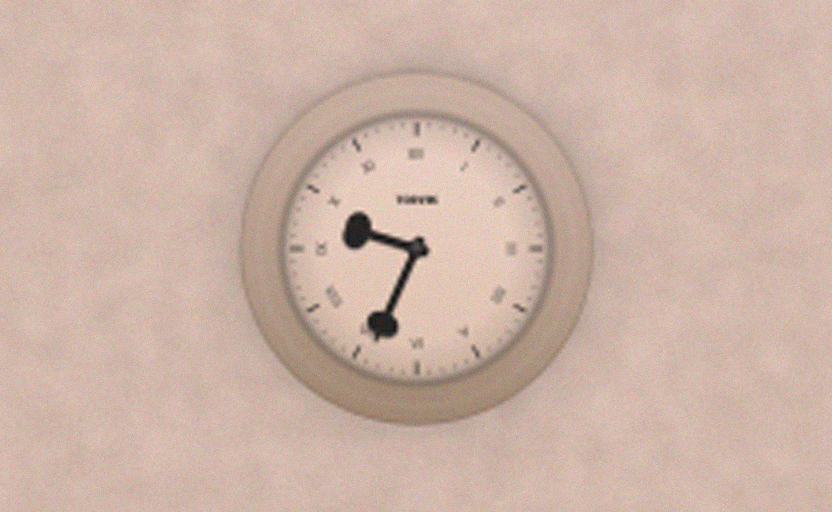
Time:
**9:34**
